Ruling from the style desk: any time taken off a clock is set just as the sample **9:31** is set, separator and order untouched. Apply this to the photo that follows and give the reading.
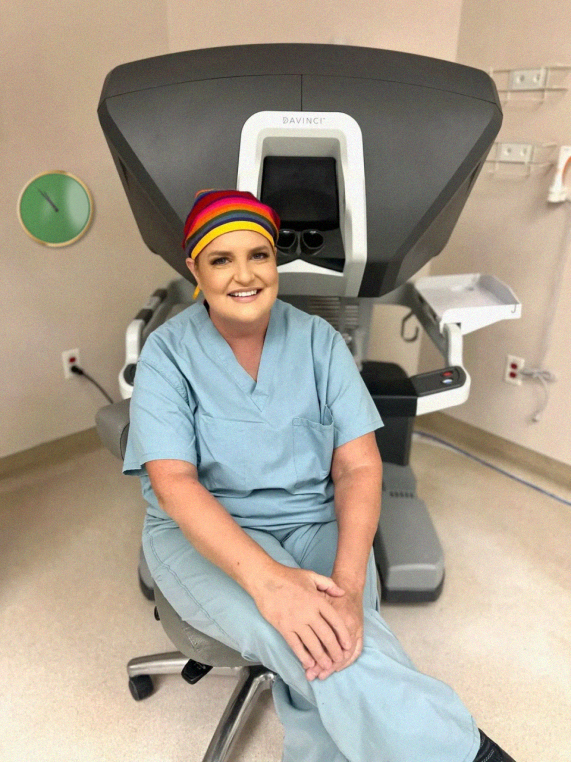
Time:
**10:53**
